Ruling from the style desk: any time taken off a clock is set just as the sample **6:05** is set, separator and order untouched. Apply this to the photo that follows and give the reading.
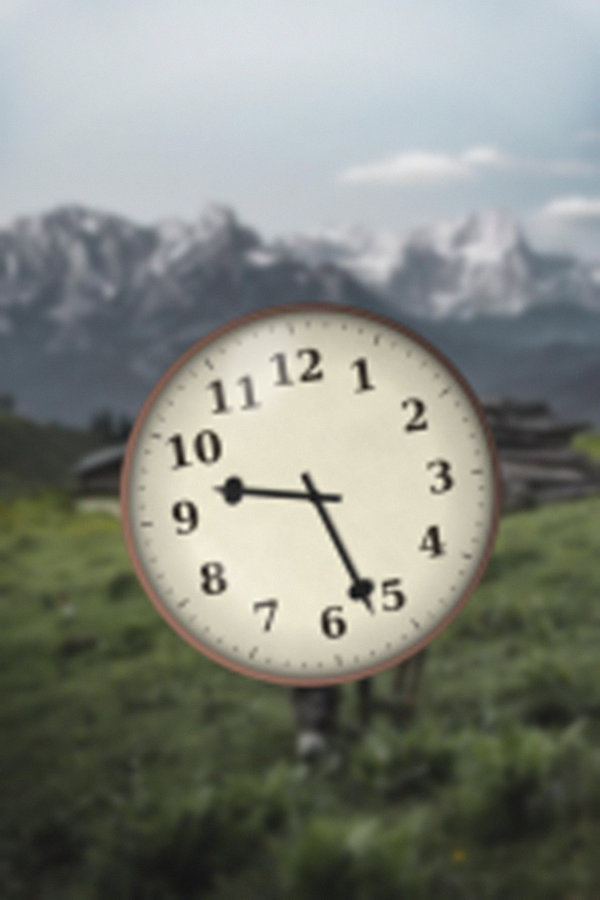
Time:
**9:27**
